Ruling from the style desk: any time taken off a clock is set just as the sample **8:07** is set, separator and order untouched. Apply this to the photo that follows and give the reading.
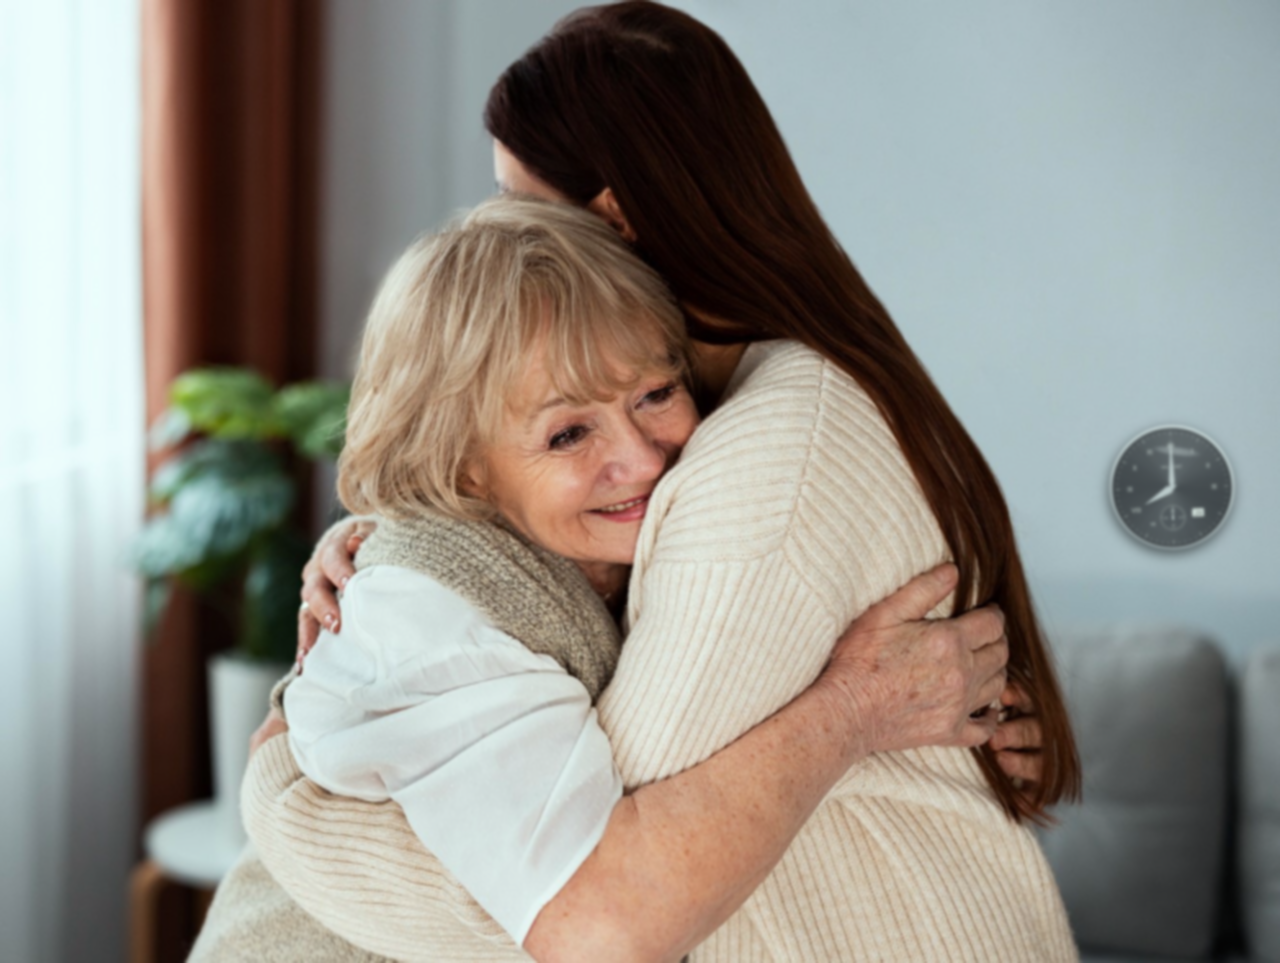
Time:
**8:00**
